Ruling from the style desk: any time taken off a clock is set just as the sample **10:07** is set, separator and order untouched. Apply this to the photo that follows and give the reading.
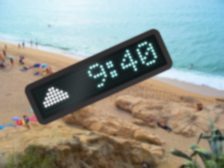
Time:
**9:40**
